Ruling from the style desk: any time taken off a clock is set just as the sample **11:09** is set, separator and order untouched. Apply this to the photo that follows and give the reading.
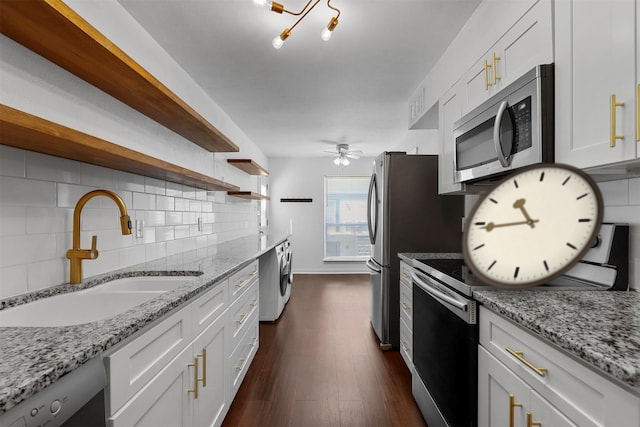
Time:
**10:44**
